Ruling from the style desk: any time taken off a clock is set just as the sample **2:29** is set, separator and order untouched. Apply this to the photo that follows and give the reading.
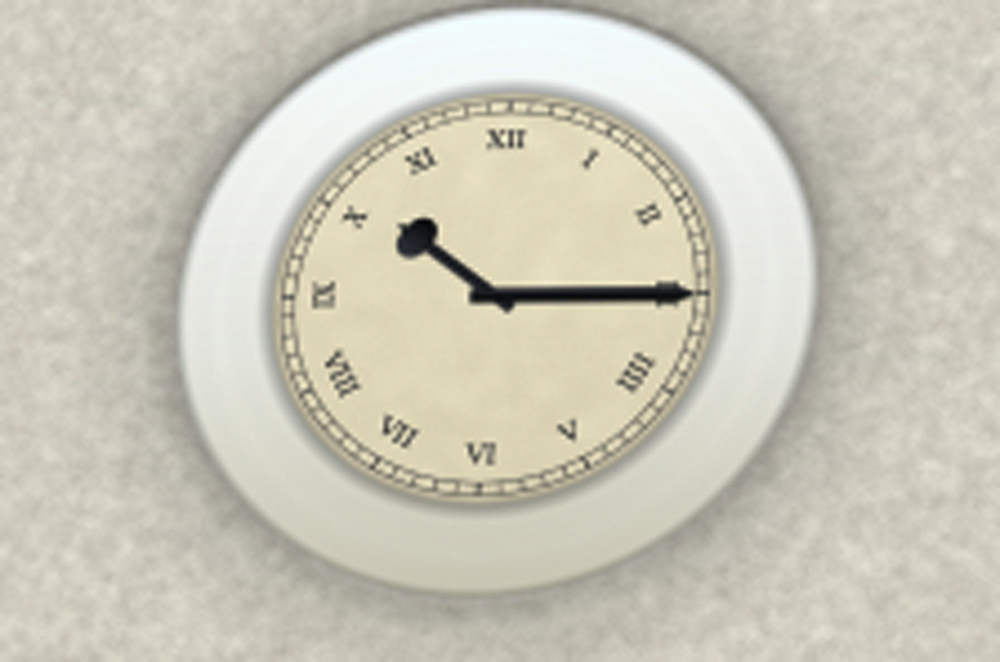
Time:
**10:15**
